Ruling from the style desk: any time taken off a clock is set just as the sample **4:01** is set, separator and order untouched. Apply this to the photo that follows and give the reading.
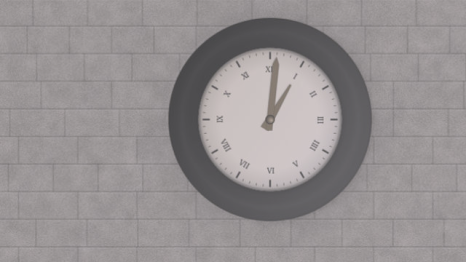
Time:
**1:01**
